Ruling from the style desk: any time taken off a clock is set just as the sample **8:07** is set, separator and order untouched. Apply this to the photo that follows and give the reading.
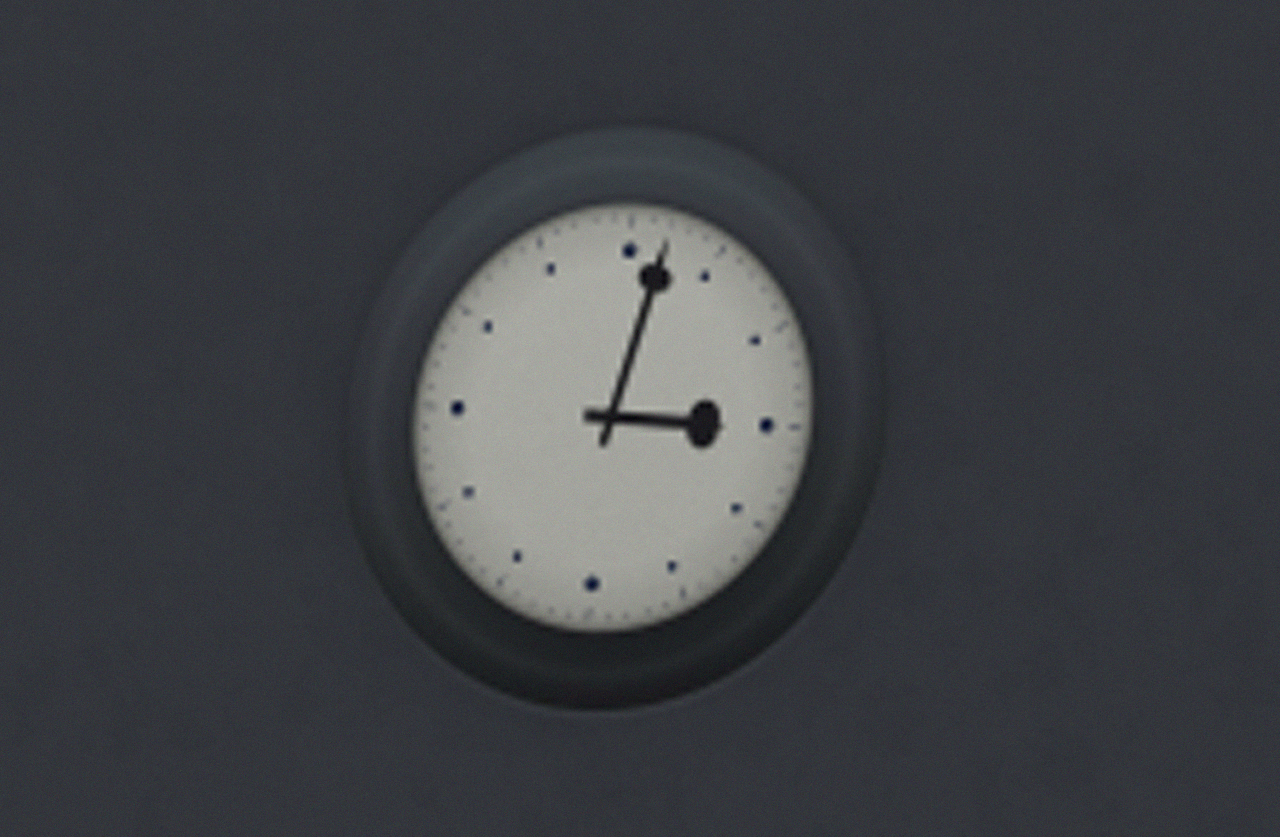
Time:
**3:02**
